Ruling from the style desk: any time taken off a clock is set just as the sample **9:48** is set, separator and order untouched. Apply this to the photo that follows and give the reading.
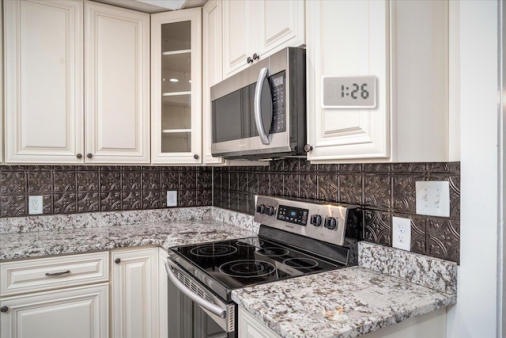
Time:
**1:26**
